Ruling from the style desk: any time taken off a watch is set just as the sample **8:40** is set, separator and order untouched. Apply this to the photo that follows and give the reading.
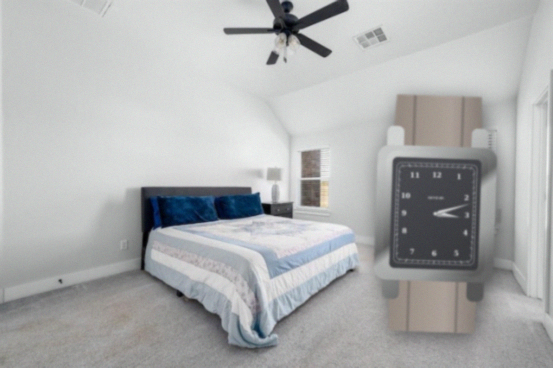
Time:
**3:12**
